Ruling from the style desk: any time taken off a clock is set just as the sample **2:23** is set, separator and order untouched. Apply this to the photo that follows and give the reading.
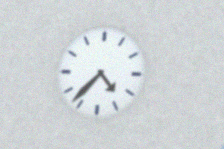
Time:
**4:37**
